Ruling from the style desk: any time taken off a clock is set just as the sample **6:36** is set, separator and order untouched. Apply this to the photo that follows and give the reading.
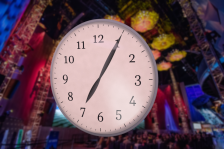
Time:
**7:05**
